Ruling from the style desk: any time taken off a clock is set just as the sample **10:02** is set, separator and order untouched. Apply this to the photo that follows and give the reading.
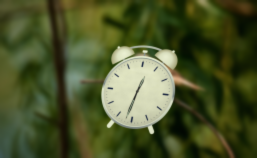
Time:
**12:32**
